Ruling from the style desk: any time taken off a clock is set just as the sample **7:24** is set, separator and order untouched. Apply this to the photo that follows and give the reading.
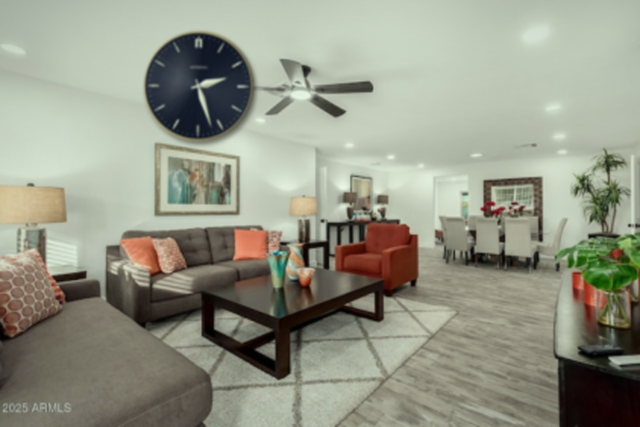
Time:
**2:27**
